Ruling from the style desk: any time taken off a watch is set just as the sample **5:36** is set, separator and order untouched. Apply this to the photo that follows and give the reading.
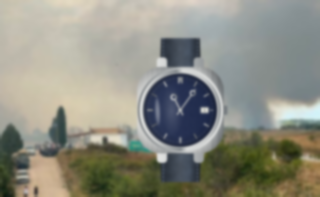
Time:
**11:06**
